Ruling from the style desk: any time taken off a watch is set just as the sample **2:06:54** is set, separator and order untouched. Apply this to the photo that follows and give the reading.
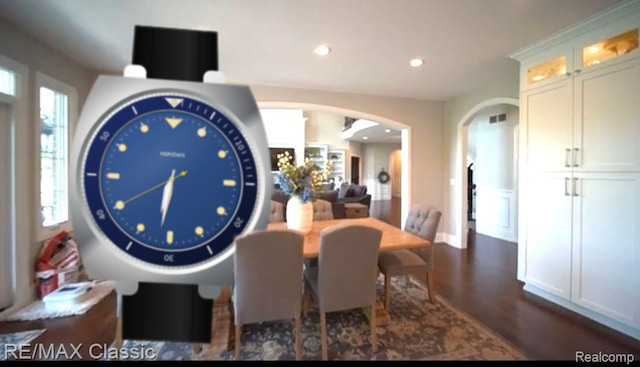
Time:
**6:31:40**
